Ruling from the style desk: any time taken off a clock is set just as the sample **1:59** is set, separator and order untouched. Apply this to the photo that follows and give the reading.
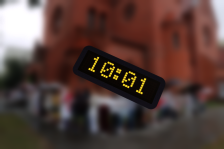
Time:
**10:01**
